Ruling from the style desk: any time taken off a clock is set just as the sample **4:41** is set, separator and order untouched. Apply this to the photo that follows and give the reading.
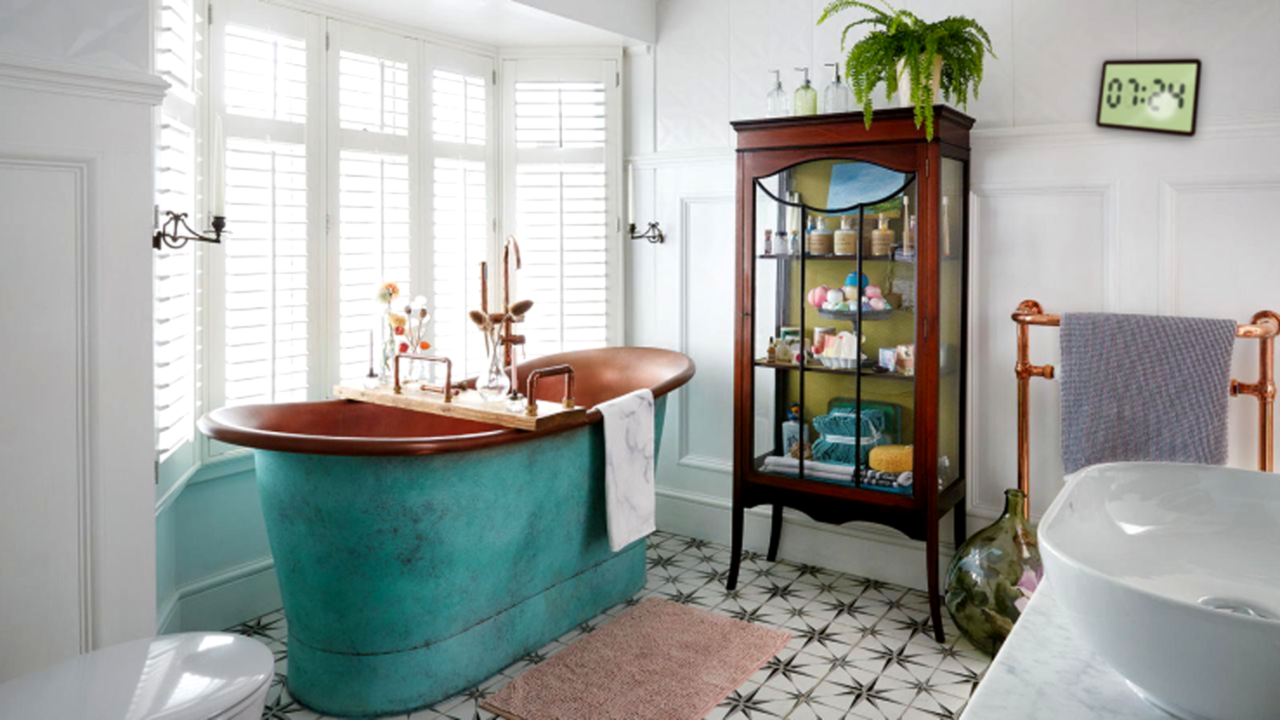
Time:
**7:24**
